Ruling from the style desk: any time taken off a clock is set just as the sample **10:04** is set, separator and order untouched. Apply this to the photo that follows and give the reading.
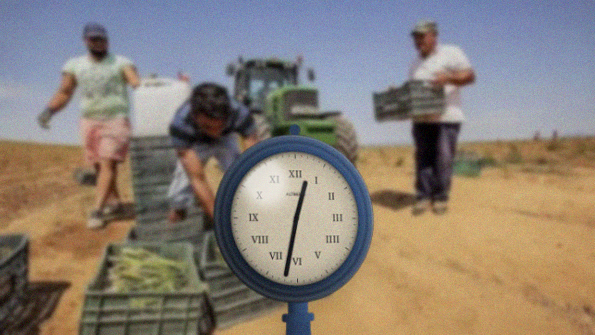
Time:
**12:32**
